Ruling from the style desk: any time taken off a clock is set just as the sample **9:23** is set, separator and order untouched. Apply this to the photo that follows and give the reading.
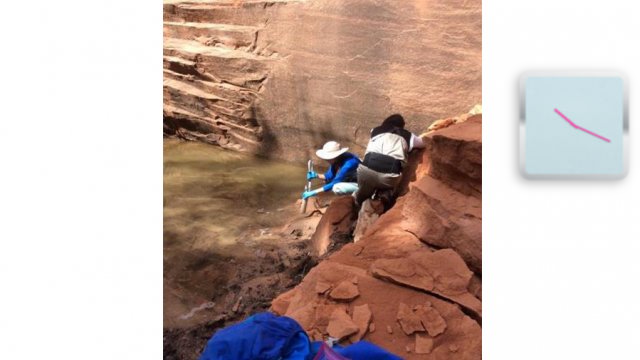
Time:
**10:19**
